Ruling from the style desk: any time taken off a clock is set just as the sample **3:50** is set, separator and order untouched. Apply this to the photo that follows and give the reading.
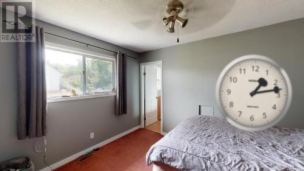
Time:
**1:13**
